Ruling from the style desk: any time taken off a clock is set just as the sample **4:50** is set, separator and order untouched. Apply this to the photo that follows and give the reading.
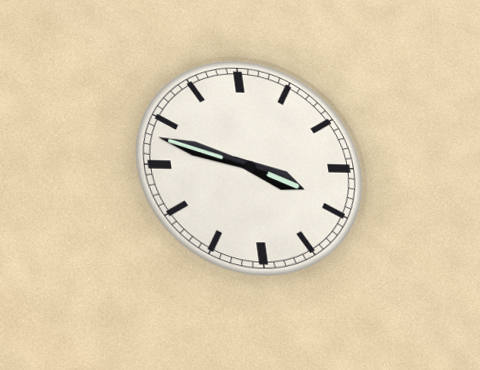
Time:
**3:48**
